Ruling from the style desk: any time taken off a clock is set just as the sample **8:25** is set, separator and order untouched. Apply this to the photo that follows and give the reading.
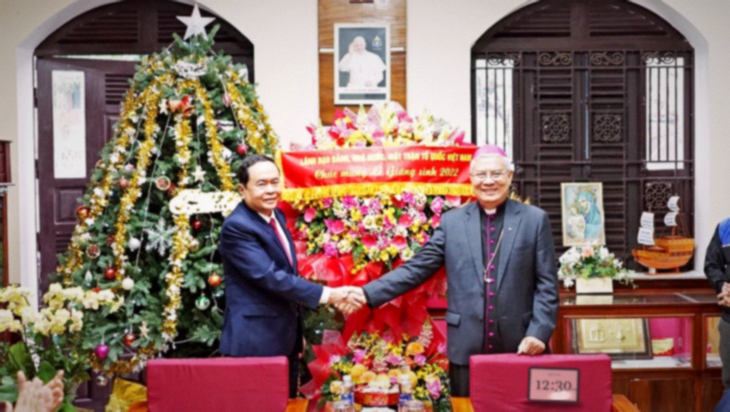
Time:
**12:30**
